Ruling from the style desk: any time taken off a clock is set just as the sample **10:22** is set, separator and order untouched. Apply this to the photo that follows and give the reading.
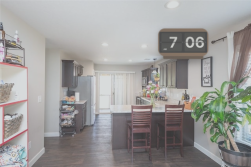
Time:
**7:06**
